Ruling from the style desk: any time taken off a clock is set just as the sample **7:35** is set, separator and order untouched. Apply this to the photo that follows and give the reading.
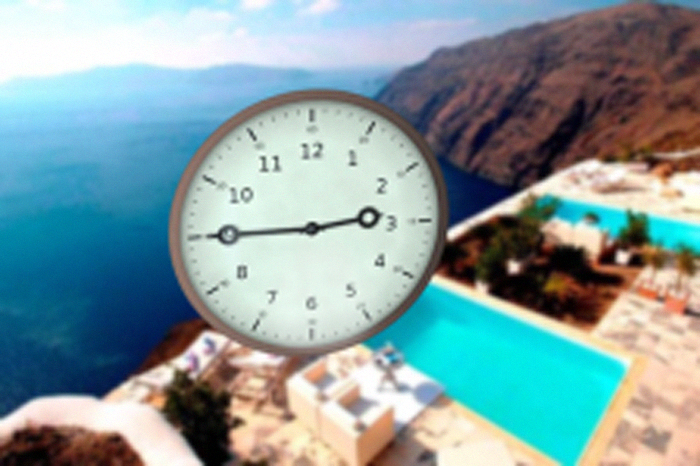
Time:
**2:45**
